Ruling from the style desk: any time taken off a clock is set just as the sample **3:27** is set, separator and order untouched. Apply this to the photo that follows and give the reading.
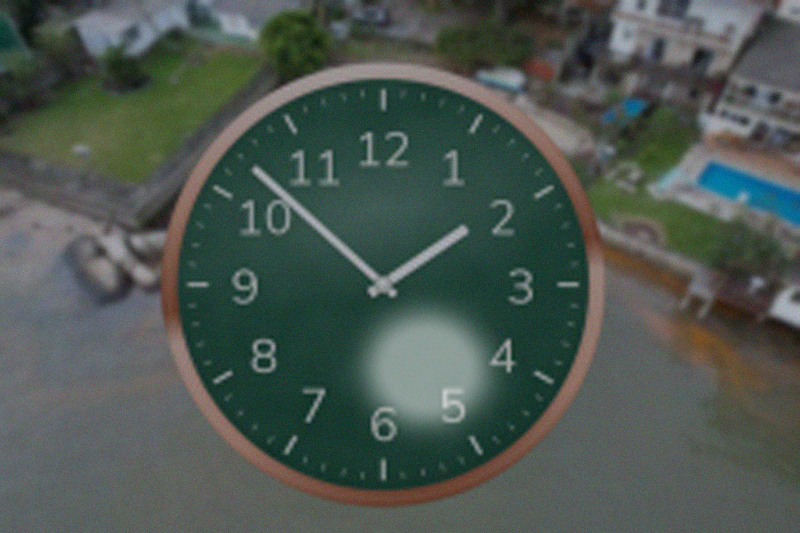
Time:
**1:52**
